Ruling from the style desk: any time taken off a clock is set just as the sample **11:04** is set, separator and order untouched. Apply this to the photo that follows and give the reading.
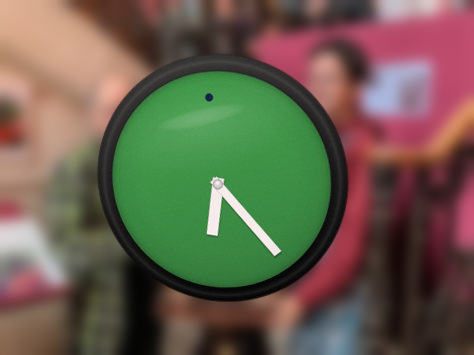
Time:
**6:24**
